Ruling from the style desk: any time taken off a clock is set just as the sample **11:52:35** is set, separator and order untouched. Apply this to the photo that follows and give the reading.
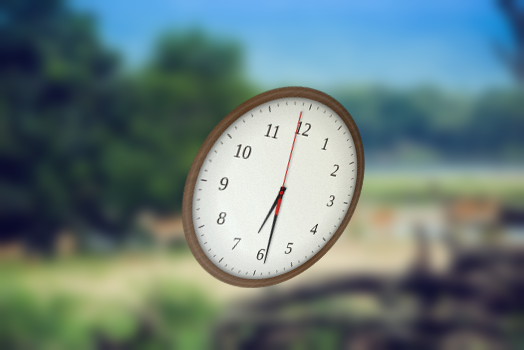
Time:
**6:28:59**
